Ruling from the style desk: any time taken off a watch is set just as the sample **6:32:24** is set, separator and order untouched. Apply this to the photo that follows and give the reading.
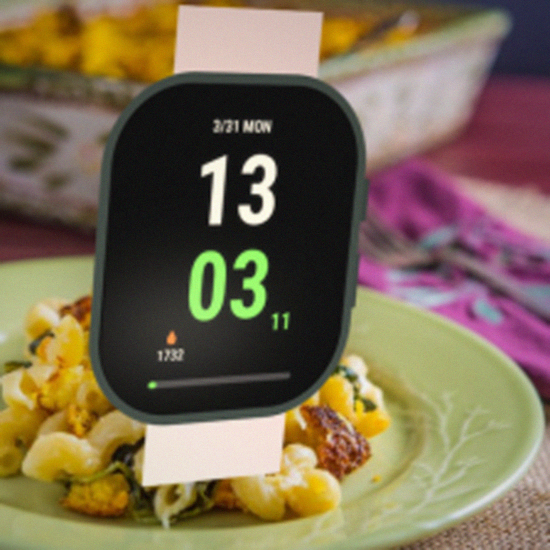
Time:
**13:03:11**
